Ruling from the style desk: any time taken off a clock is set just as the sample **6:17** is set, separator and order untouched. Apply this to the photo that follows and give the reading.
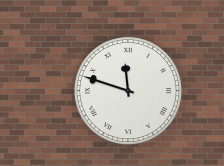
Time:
**11:48**
